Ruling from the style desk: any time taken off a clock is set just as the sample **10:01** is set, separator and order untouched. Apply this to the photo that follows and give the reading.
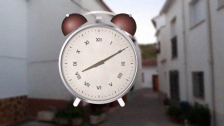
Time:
**8:10**
